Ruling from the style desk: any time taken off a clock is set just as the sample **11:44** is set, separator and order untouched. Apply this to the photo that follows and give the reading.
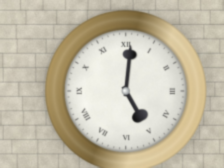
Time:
**5:01**
